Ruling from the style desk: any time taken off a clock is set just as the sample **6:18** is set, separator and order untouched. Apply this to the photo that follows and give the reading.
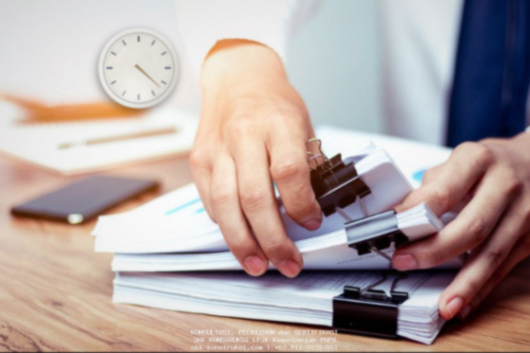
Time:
**4:22**
